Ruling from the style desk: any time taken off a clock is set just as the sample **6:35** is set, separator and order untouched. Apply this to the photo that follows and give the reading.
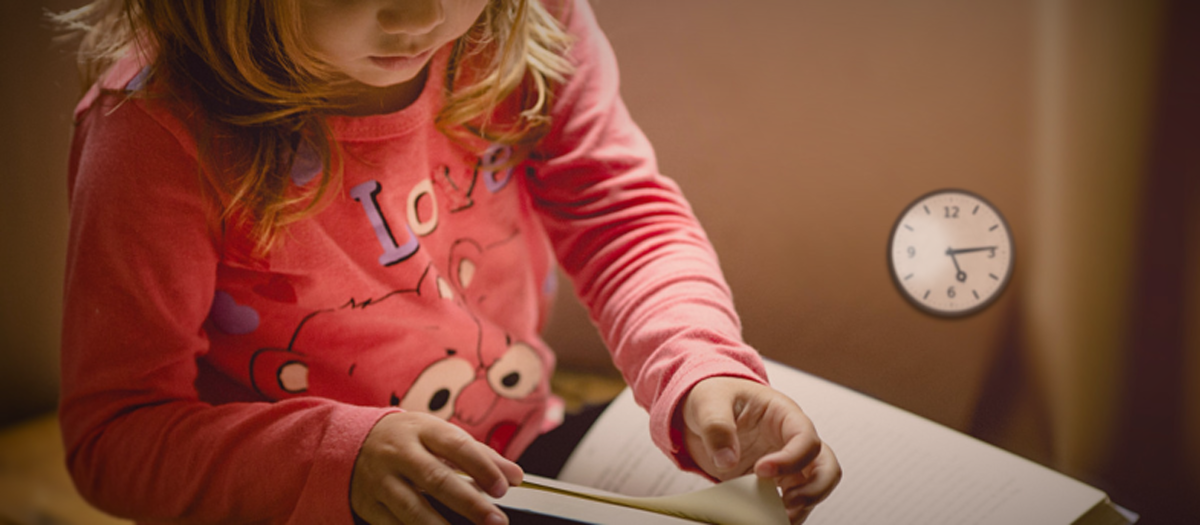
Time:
**5:14**
